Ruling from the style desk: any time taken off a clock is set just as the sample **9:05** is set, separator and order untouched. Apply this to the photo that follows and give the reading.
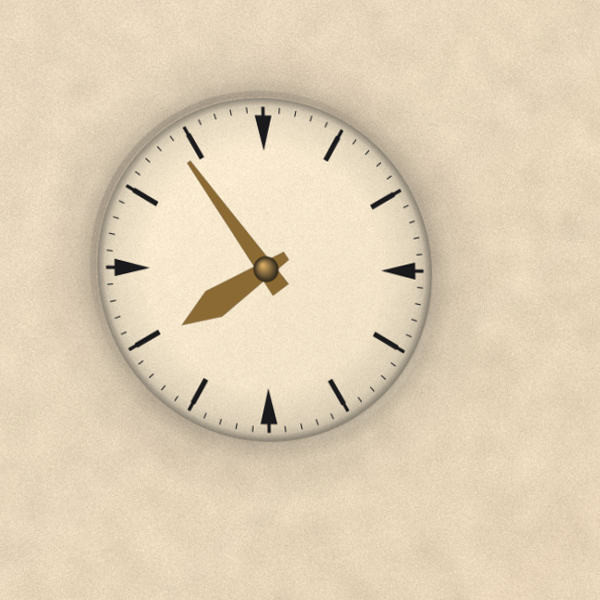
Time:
**7:54**
